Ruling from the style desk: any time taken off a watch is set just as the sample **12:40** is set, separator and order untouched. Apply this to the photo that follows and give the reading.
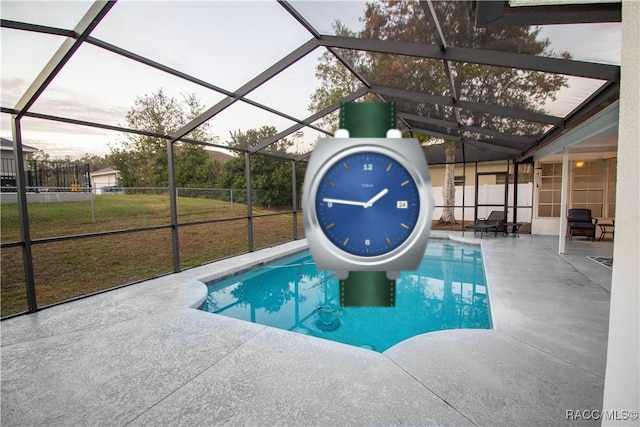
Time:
**1:46**
